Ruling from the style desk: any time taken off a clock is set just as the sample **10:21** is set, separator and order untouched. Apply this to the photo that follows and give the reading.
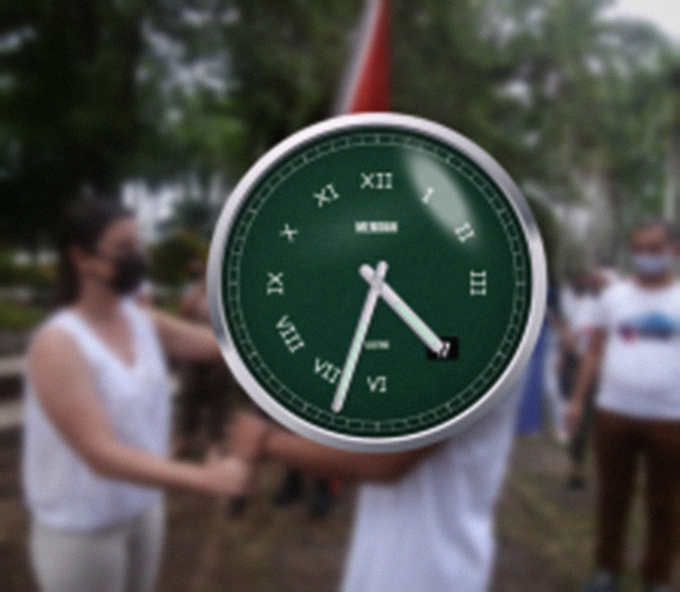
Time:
**4:33**
